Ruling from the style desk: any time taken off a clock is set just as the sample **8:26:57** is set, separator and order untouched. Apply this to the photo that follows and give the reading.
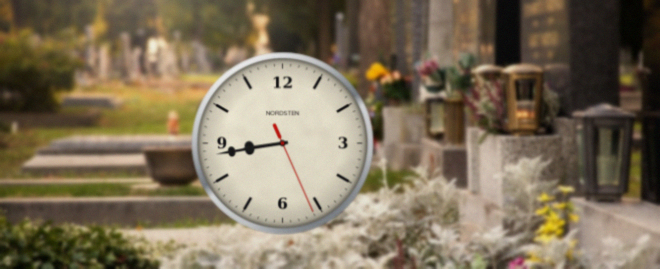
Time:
**8:43:26**
